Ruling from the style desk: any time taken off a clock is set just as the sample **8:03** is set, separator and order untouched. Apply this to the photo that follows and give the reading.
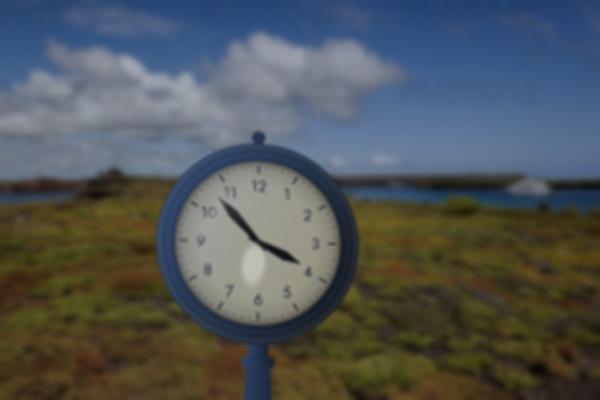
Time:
**3:53**
